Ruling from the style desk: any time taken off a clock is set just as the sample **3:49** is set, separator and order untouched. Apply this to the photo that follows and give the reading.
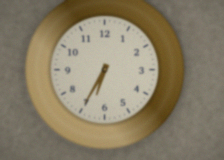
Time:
**6:35**
